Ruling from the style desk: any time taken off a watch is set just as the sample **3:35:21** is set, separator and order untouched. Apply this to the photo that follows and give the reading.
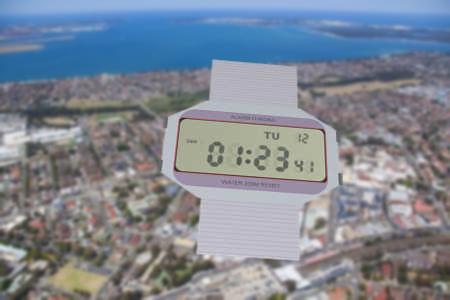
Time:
**1:23:41**
